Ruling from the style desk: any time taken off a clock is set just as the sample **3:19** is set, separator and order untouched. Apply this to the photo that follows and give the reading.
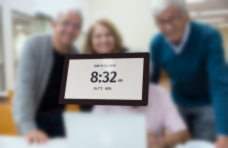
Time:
**8:32**
